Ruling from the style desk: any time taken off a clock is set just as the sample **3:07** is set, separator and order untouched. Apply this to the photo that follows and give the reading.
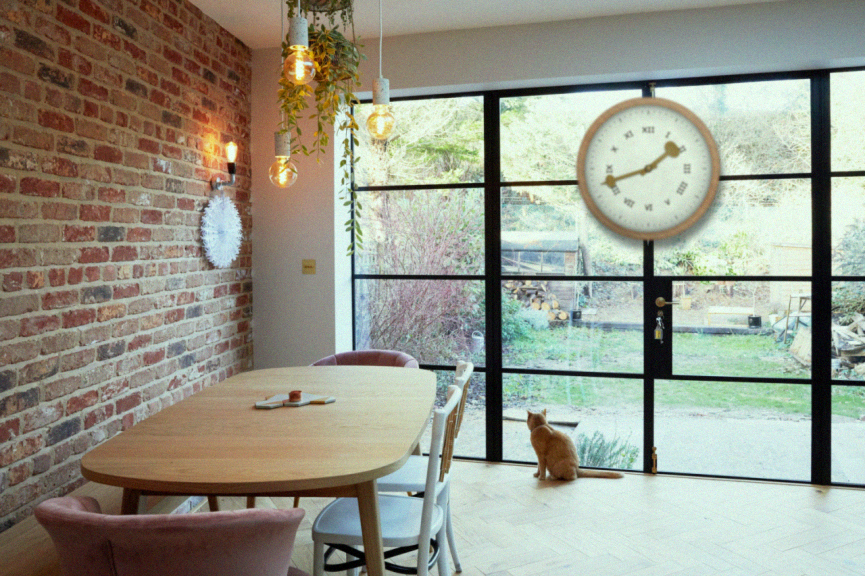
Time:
**1:42**
